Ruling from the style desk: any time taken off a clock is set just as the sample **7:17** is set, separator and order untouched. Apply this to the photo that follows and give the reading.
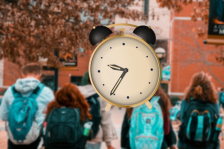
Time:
**9:36**
